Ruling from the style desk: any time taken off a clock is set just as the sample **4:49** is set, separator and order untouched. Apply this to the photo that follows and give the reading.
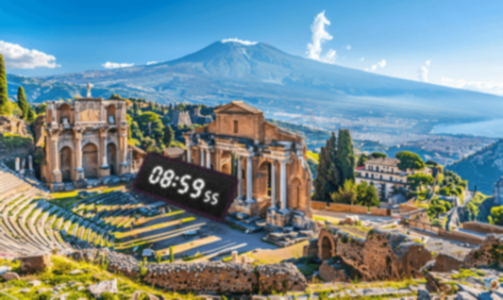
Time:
**8:59**
